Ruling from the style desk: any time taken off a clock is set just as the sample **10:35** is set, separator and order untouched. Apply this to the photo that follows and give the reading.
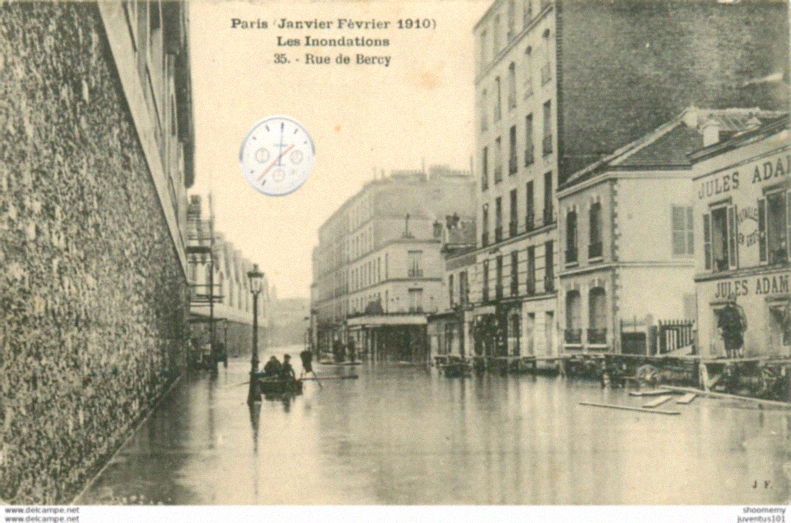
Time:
**1:37**
